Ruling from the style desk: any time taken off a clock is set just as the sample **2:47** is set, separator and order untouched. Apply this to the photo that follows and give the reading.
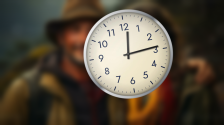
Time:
**12:14**
